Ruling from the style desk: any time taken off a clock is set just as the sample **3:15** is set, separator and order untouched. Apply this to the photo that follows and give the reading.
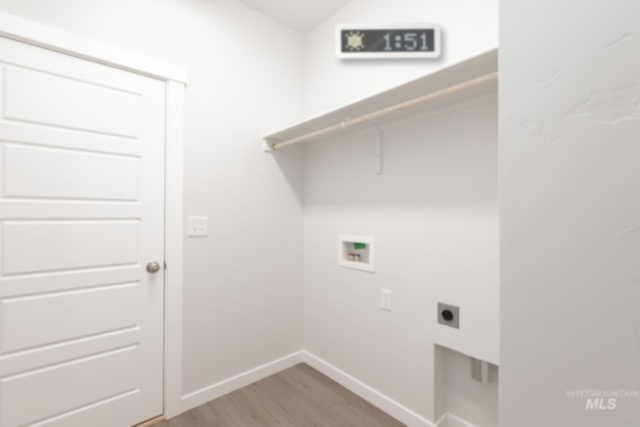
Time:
**1:51**
